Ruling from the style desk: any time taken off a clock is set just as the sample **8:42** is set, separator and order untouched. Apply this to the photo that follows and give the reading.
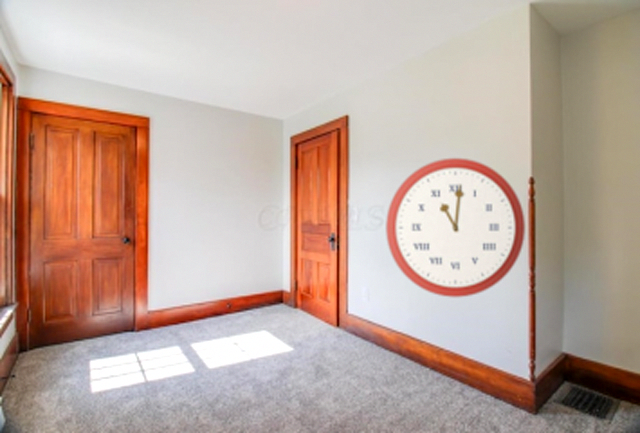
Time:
**11:01**
